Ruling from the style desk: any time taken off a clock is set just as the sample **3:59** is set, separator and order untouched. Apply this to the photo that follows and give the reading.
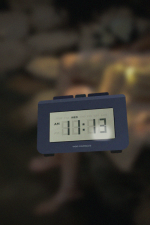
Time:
**11:13**
